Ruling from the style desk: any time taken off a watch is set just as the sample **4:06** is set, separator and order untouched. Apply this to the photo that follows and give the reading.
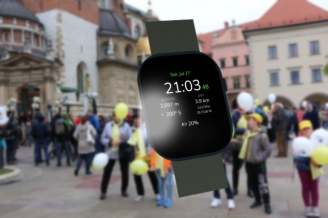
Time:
**21:03**
